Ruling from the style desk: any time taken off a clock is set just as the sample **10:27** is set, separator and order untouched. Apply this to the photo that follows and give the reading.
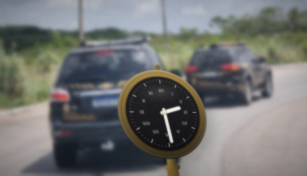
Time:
**2:29**
